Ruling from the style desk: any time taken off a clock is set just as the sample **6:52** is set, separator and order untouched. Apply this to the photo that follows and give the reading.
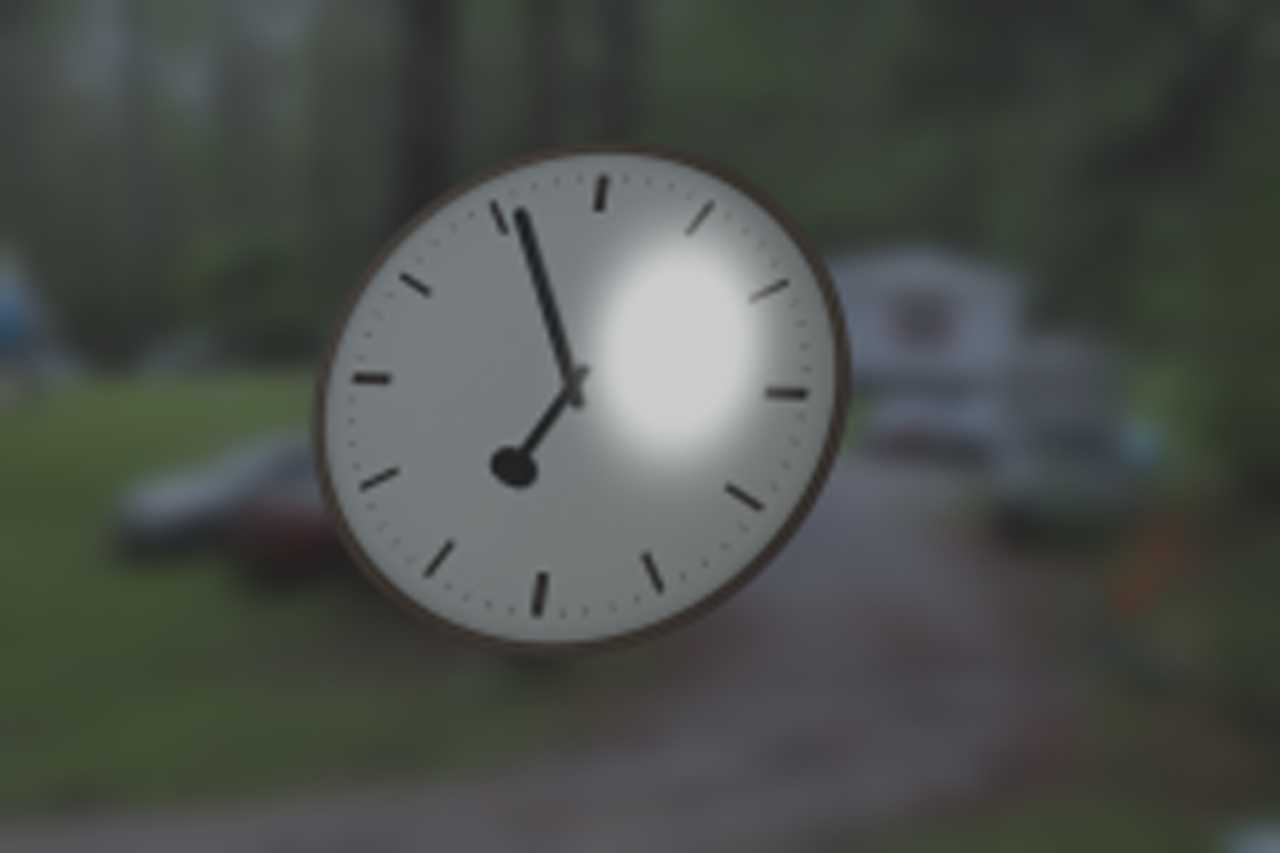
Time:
**6:56**
